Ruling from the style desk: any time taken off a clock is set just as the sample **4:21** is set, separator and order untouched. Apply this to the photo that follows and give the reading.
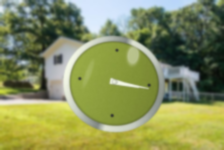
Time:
**3:16**
